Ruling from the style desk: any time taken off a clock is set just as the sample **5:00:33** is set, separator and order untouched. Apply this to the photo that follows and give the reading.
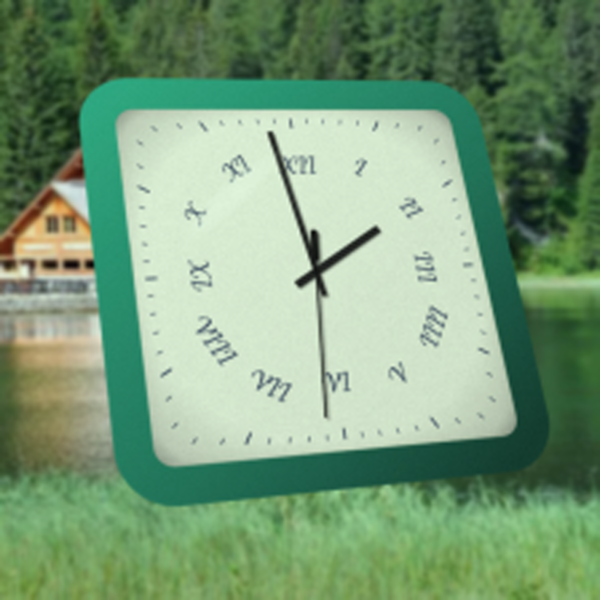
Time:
**1:58:31**
